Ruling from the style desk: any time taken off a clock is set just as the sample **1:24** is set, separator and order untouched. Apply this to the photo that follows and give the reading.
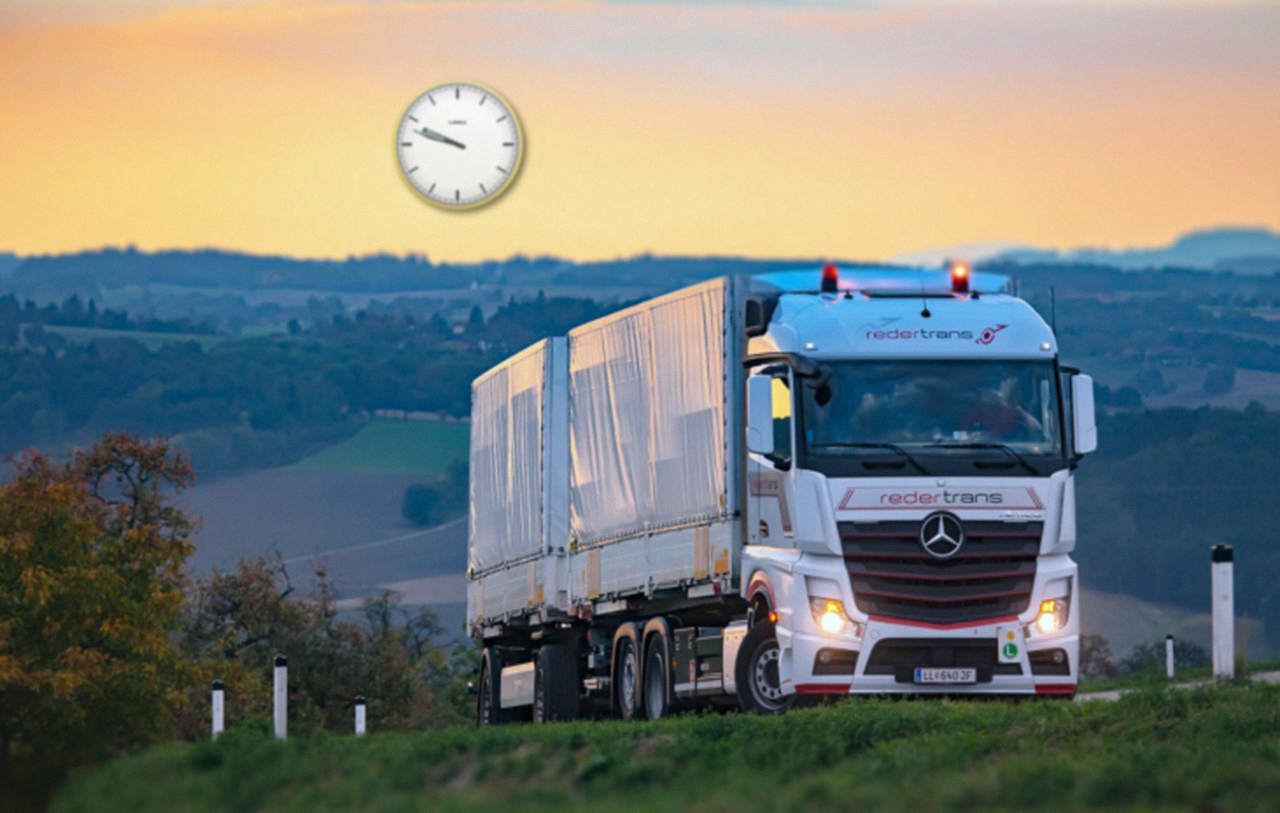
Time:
**9:48**
